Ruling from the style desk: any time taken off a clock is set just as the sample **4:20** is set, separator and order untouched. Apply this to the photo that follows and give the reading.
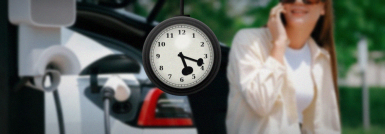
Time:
**5:18**
